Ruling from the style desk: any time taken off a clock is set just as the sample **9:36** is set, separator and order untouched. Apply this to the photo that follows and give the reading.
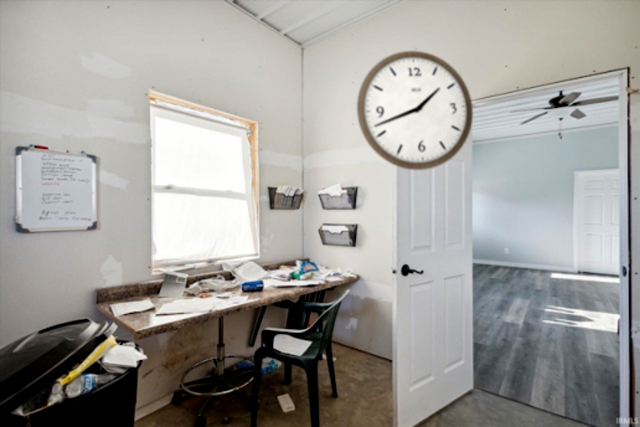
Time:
**1:42**
